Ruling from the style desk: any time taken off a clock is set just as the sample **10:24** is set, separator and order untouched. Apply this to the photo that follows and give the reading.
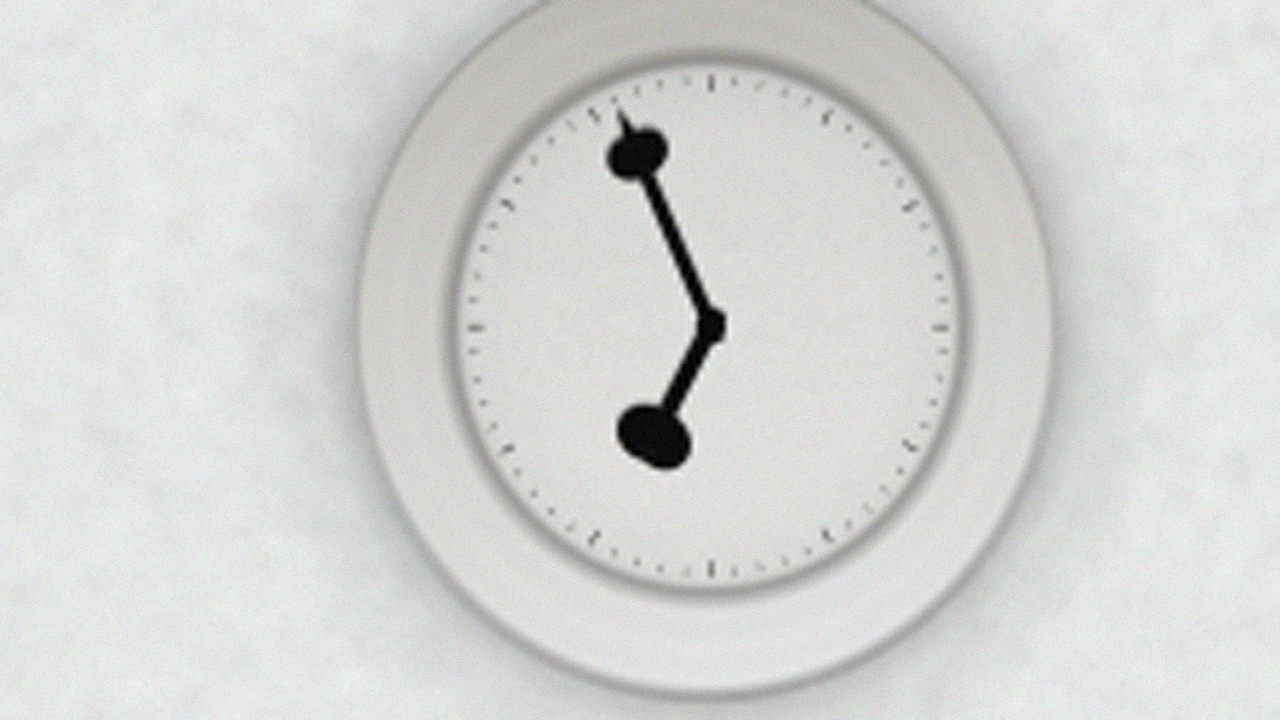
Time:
**6:56**
